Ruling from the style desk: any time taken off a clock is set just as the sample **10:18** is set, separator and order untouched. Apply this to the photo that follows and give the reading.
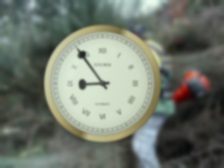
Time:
**8:54**
